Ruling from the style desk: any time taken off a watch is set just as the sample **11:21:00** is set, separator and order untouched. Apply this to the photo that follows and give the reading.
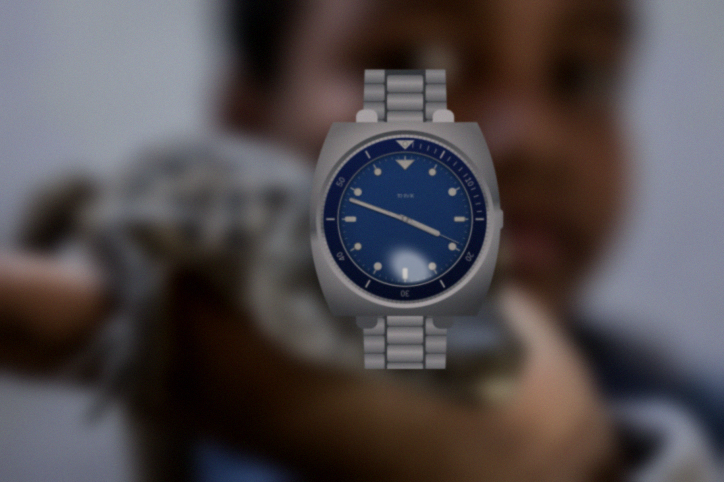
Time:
**3:48:19**
